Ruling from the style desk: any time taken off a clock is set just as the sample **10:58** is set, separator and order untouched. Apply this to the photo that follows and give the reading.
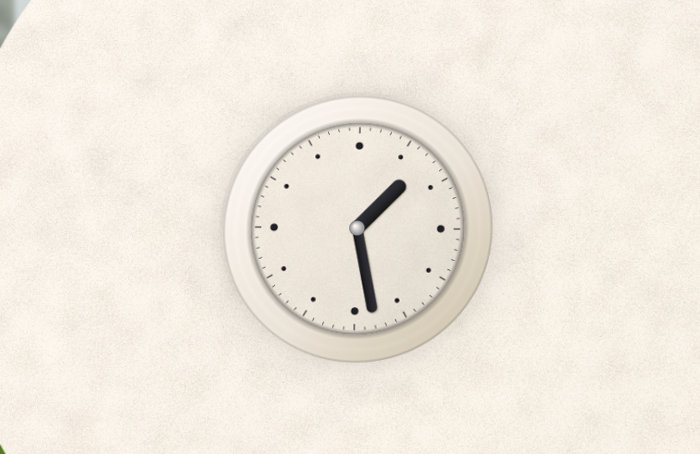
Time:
**1:28**
